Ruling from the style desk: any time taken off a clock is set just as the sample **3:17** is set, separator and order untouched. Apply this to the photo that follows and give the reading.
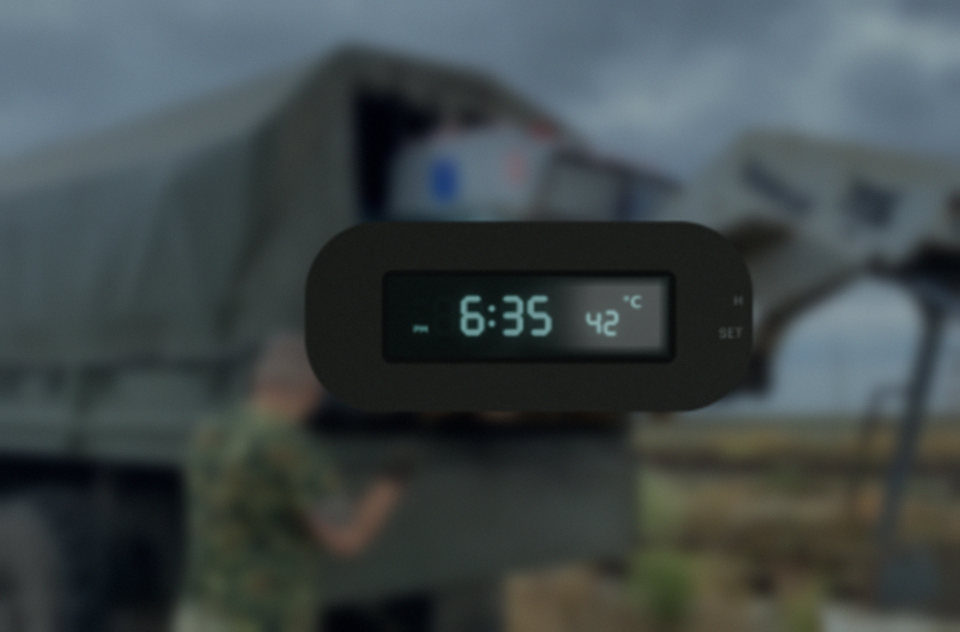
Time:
**6:35**
